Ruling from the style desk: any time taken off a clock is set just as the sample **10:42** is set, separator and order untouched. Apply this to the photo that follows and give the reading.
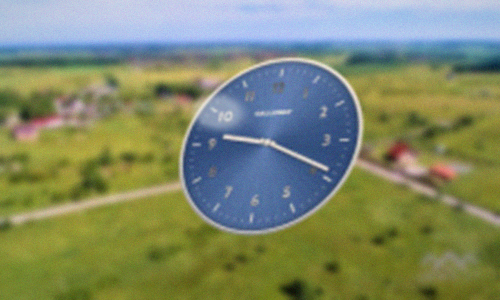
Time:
**9:19**
